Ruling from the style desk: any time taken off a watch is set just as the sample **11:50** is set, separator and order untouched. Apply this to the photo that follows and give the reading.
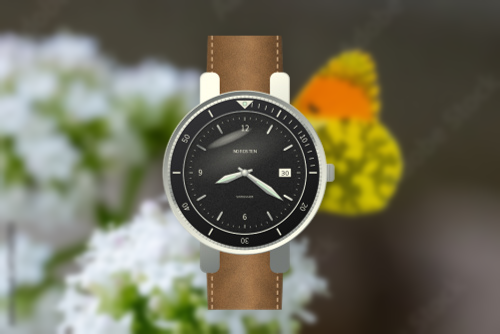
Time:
**8:21**
